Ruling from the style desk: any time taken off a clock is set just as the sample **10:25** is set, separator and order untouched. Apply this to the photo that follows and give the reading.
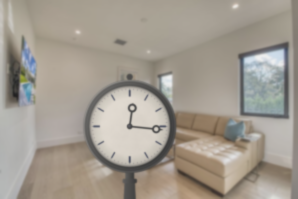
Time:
**12:16**
